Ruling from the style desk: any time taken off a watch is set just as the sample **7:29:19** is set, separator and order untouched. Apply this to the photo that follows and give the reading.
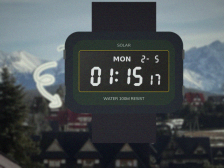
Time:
**1:15:17**
